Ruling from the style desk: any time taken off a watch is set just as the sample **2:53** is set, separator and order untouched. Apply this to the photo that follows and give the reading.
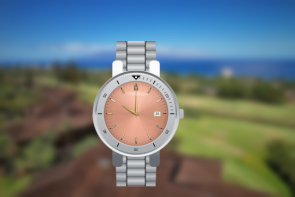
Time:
**10:00**
